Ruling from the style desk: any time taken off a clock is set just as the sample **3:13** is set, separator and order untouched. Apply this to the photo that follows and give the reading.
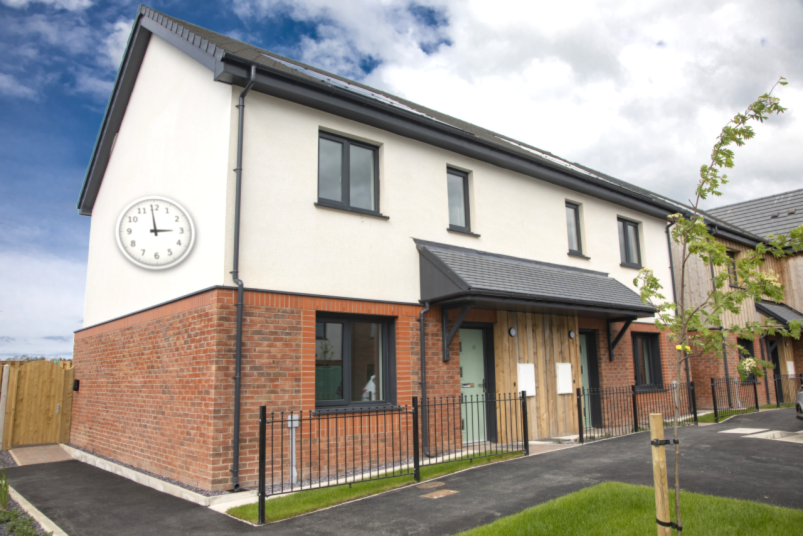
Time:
**2:59**
